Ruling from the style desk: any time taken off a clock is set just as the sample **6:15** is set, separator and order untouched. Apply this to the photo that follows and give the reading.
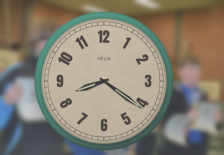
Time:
**8:21**
